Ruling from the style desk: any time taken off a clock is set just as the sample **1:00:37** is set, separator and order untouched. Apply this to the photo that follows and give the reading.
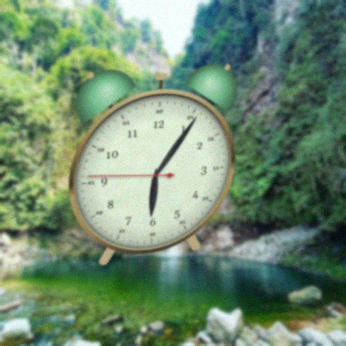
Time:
**6:05:46**
